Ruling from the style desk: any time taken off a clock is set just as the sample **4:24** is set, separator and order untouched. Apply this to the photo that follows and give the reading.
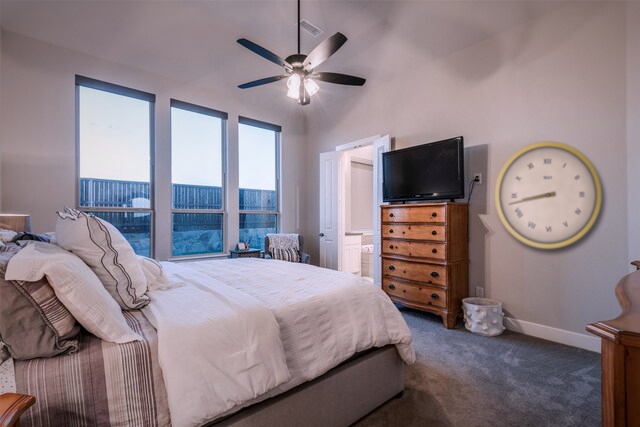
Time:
**8:43**
